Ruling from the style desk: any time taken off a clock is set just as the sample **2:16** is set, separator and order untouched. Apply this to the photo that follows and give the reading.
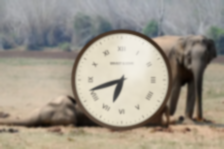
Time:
**6:42**
